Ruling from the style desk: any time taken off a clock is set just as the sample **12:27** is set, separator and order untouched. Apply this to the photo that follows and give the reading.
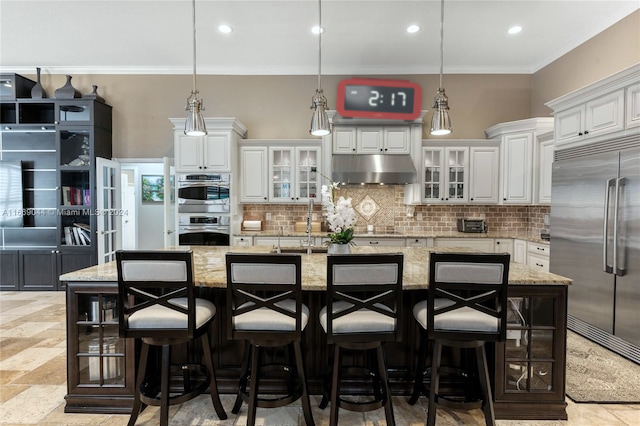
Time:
**2:17**
